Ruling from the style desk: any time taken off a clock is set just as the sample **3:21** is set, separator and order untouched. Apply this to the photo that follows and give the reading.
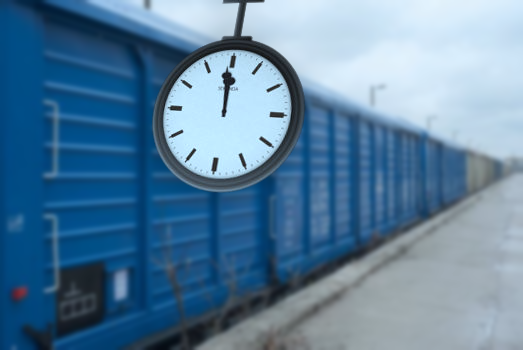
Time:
**11:59**
